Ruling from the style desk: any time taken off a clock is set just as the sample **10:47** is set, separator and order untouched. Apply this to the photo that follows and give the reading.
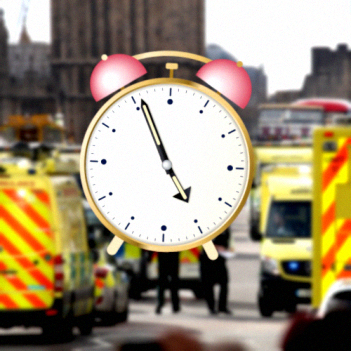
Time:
**4:56**
